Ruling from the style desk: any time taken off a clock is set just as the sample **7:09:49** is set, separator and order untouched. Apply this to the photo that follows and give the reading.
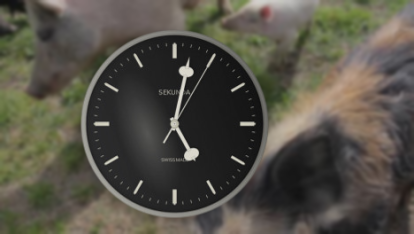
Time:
**5:02:05**
